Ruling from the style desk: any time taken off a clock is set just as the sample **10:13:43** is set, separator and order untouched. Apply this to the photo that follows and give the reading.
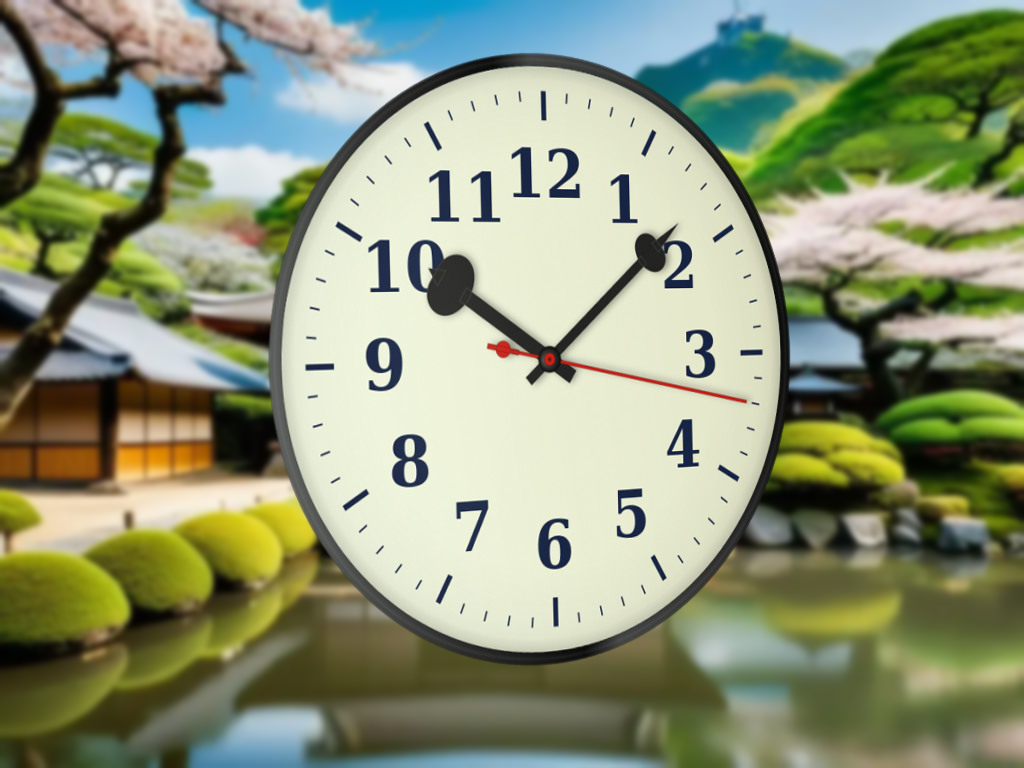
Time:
**10:08:17**
